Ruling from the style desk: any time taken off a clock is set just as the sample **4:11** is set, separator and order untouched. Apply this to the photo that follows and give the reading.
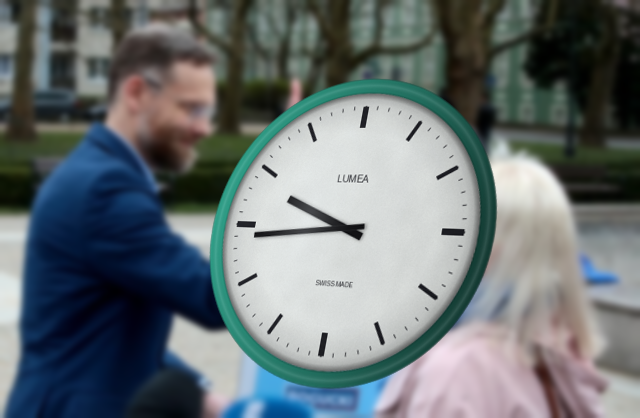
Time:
**9:44**
